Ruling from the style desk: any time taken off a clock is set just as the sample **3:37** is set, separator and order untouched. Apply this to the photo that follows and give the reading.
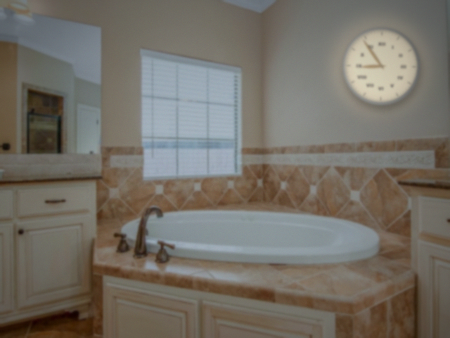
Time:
**8:54**
